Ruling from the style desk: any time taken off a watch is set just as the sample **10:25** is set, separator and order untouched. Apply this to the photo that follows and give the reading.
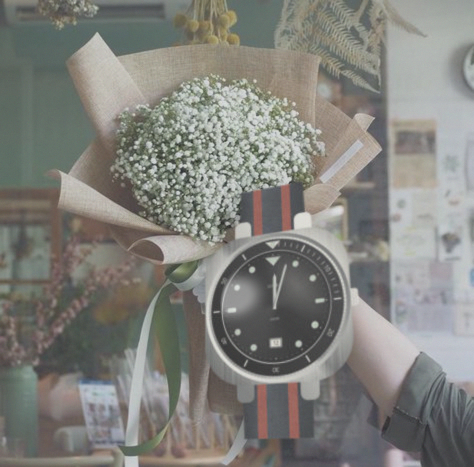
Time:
**12:03**
